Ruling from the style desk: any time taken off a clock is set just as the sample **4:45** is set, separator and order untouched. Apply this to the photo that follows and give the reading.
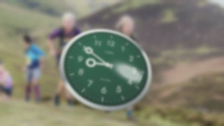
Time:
**8:50**
